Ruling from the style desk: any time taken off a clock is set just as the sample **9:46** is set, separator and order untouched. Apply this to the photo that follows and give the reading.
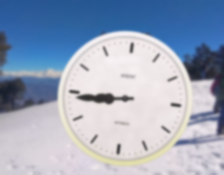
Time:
**8:44**
